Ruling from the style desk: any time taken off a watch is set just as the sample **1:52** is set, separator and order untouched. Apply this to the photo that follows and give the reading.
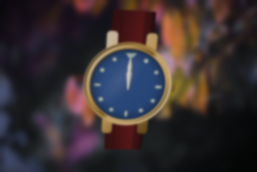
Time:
**12:00**
